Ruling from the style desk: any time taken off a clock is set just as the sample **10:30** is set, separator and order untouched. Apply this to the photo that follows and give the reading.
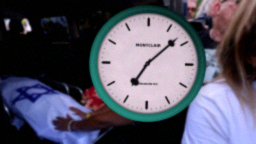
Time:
**7:08**
